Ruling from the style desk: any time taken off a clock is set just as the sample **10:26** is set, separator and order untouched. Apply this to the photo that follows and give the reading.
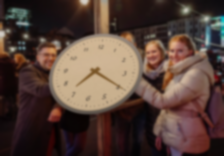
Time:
**7:20**
